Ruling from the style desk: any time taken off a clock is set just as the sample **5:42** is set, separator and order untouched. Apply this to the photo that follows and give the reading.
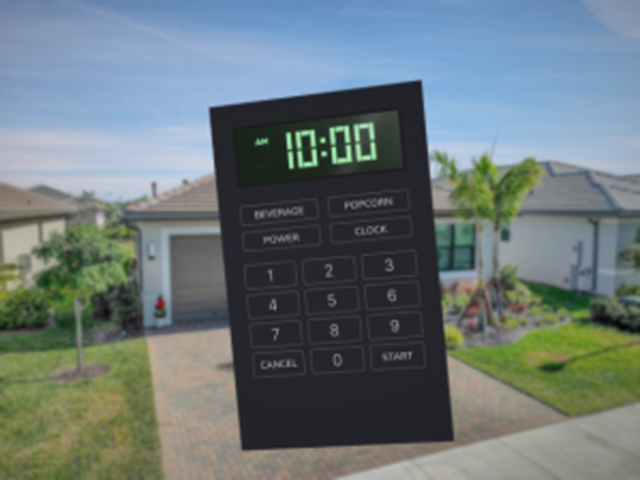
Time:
**10:00**
